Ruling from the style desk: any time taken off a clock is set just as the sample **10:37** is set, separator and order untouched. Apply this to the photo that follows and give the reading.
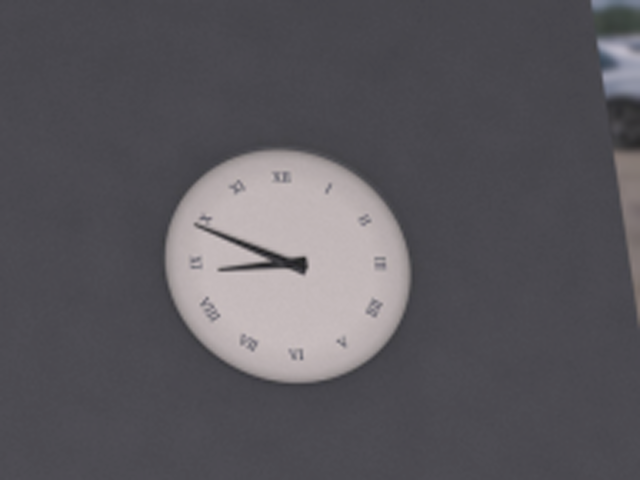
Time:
**8:49**
